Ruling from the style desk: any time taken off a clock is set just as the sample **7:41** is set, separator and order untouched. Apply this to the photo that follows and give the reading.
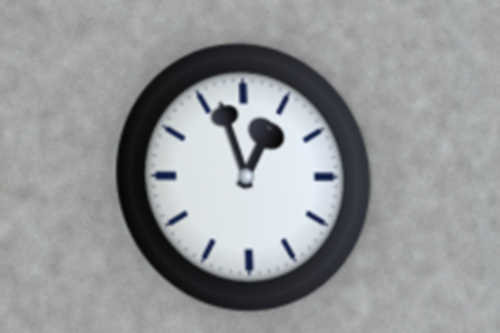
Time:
**12:57**
